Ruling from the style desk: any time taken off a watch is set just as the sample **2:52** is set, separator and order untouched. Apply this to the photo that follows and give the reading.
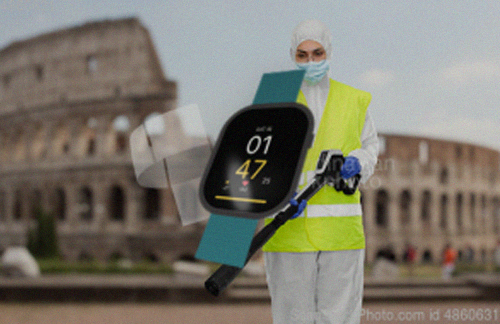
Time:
**1:47**
